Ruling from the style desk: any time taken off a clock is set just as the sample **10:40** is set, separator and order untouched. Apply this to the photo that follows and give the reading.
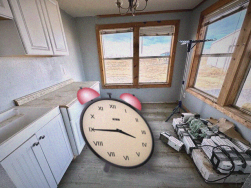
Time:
**3:45**
